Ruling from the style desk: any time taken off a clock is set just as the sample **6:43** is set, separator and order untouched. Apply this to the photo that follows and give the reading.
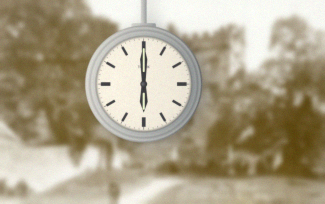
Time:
**6:00**
